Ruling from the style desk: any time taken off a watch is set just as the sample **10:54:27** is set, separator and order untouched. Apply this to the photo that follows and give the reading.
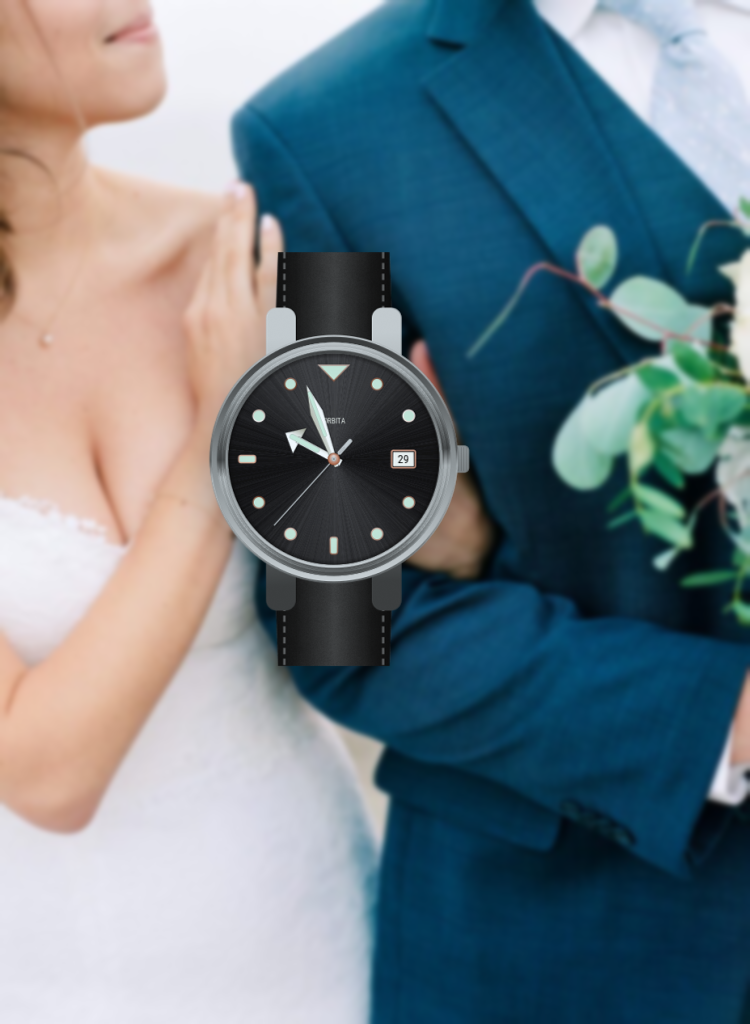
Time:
**9:56:37**
